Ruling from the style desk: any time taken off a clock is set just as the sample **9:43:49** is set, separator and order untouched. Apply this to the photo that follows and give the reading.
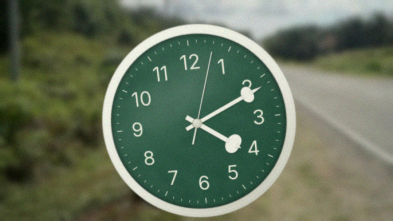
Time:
**4:11:03**
